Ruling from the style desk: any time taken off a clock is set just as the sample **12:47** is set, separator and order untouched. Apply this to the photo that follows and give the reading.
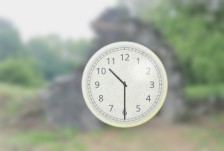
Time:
**10:30**
